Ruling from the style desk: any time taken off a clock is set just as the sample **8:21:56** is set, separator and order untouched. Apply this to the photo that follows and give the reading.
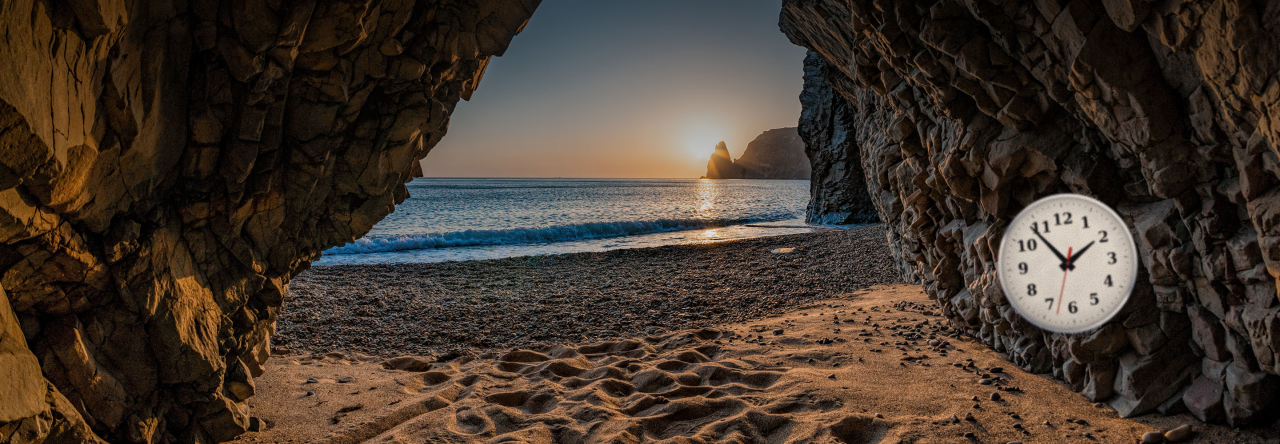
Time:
**1:53:33**
